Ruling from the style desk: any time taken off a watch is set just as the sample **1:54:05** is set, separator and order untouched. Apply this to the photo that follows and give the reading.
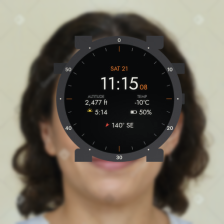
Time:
**11:15:08**
